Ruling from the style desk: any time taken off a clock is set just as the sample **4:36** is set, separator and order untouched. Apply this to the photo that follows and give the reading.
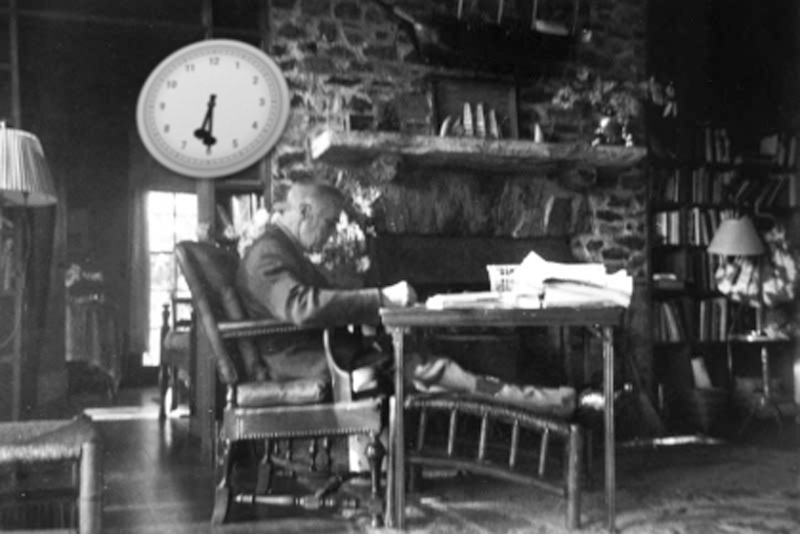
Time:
**6:30**
